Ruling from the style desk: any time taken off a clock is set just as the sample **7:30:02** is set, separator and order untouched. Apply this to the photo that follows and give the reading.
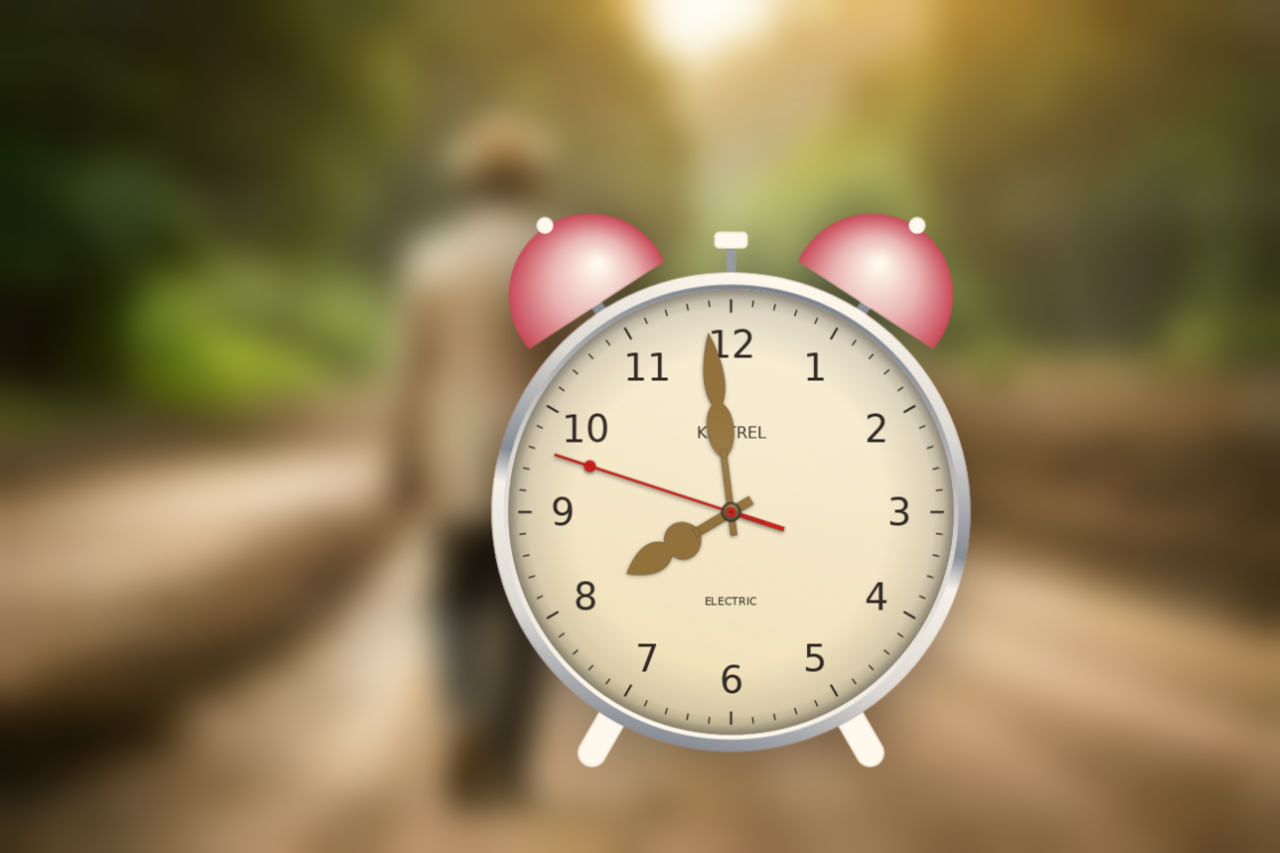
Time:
**7:58:48**
